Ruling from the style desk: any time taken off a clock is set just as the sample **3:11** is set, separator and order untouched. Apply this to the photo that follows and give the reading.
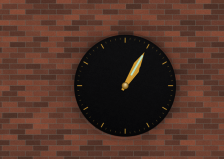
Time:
**1:05**
